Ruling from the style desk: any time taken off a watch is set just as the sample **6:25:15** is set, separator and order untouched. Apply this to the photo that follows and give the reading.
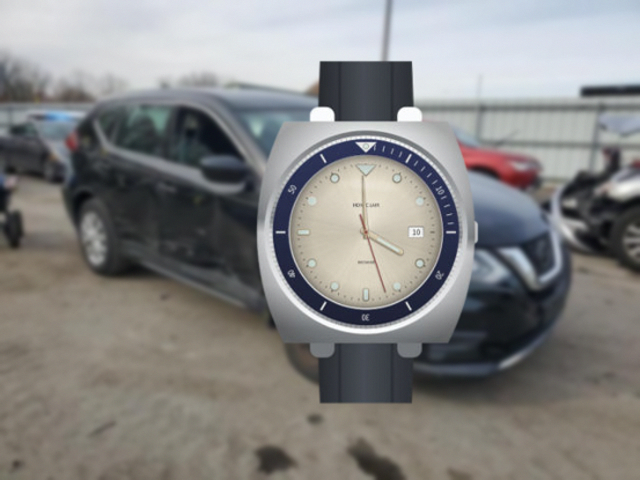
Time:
**3:59:27**
